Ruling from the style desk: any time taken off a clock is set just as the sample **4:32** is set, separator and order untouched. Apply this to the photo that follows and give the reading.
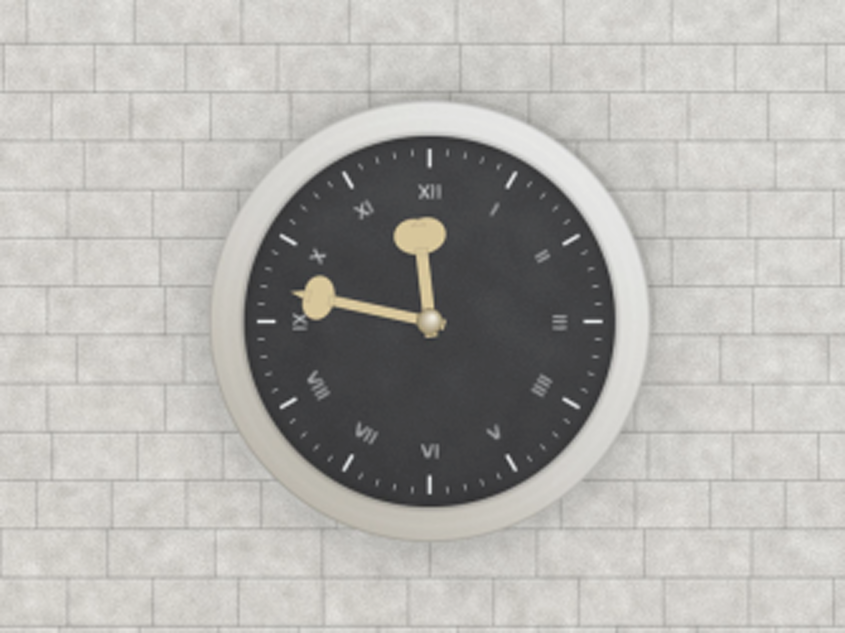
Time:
**11:47**
